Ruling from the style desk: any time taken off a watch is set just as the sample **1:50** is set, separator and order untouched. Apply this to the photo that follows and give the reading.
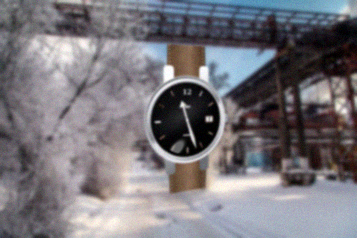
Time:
**11:27**
